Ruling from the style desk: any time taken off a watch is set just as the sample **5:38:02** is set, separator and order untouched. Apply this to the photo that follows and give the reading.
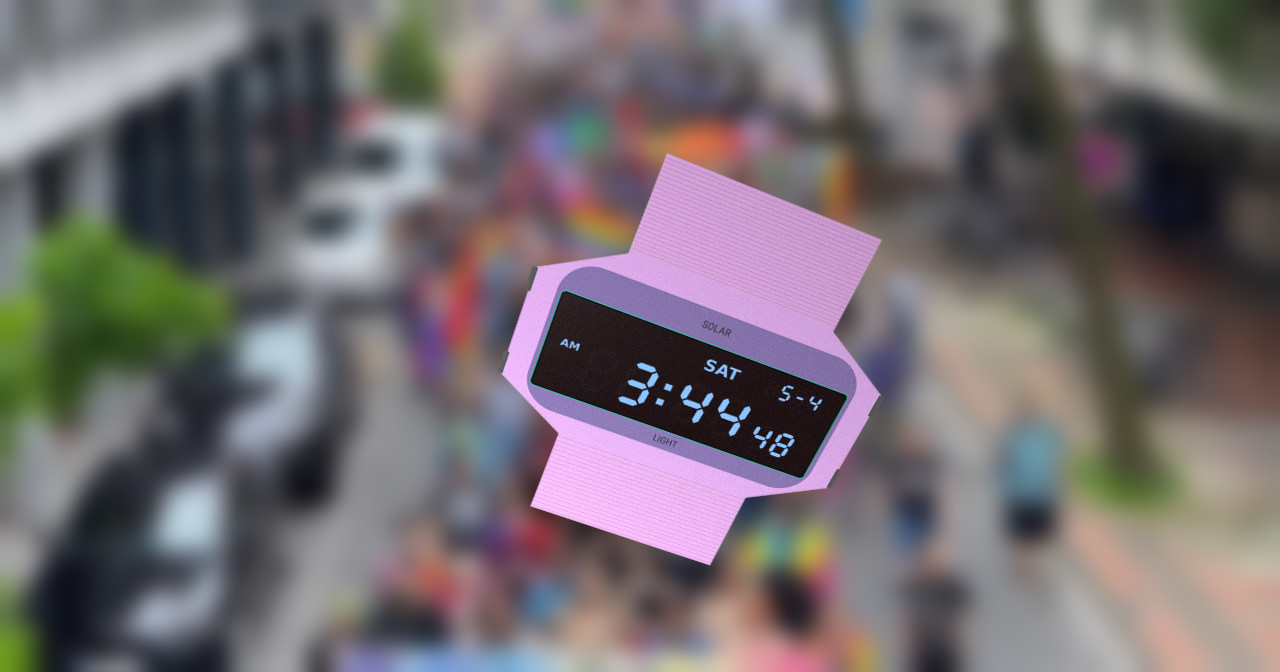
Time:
**3:44:48**
